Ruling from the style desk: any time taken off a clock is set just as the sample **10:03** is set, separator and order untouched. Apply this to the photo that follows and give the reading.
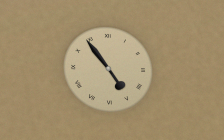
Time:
**4:54**
